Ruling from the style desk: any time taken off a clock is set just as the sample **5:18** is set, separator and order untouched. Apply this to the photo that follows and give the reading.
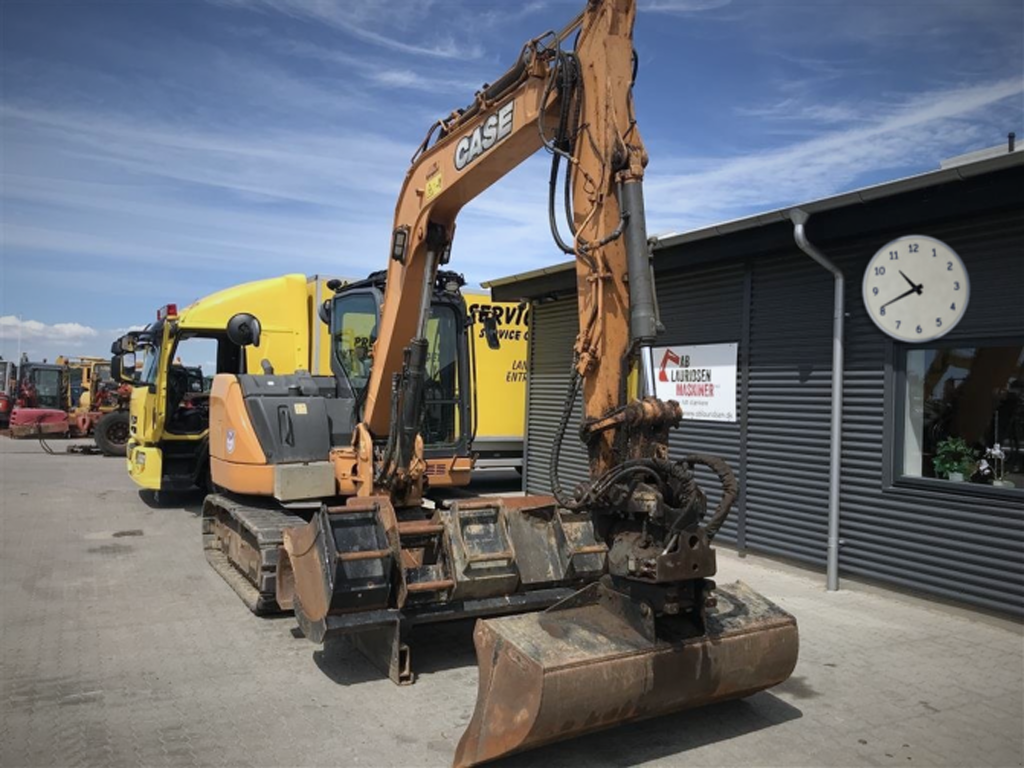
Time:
**10:41**
